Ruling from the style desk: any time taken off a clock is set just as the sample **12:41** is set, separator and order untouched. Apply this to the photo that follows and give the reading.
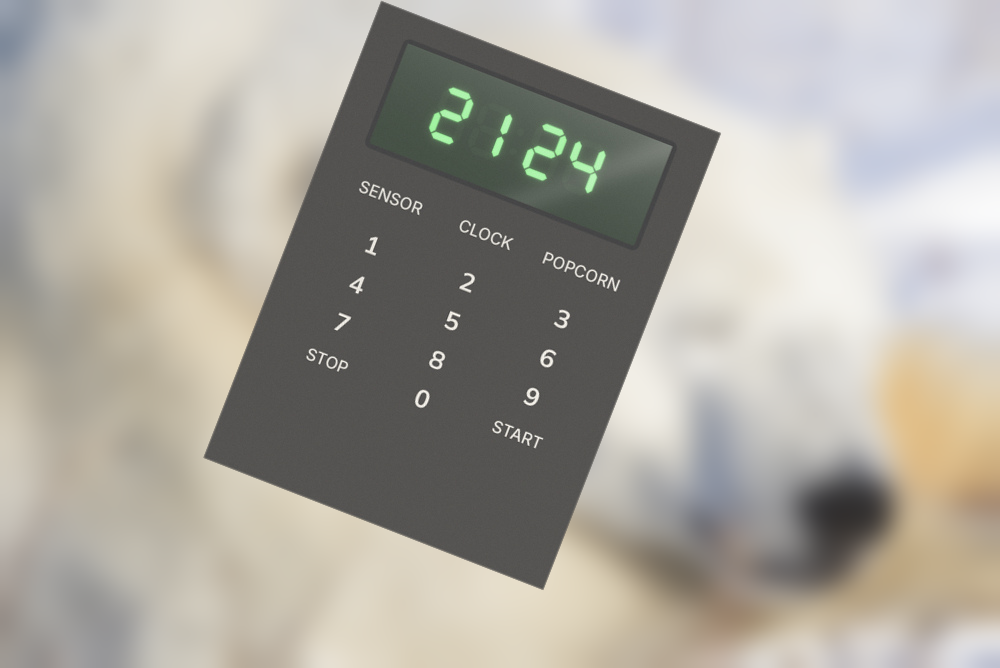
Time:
**21:24**
